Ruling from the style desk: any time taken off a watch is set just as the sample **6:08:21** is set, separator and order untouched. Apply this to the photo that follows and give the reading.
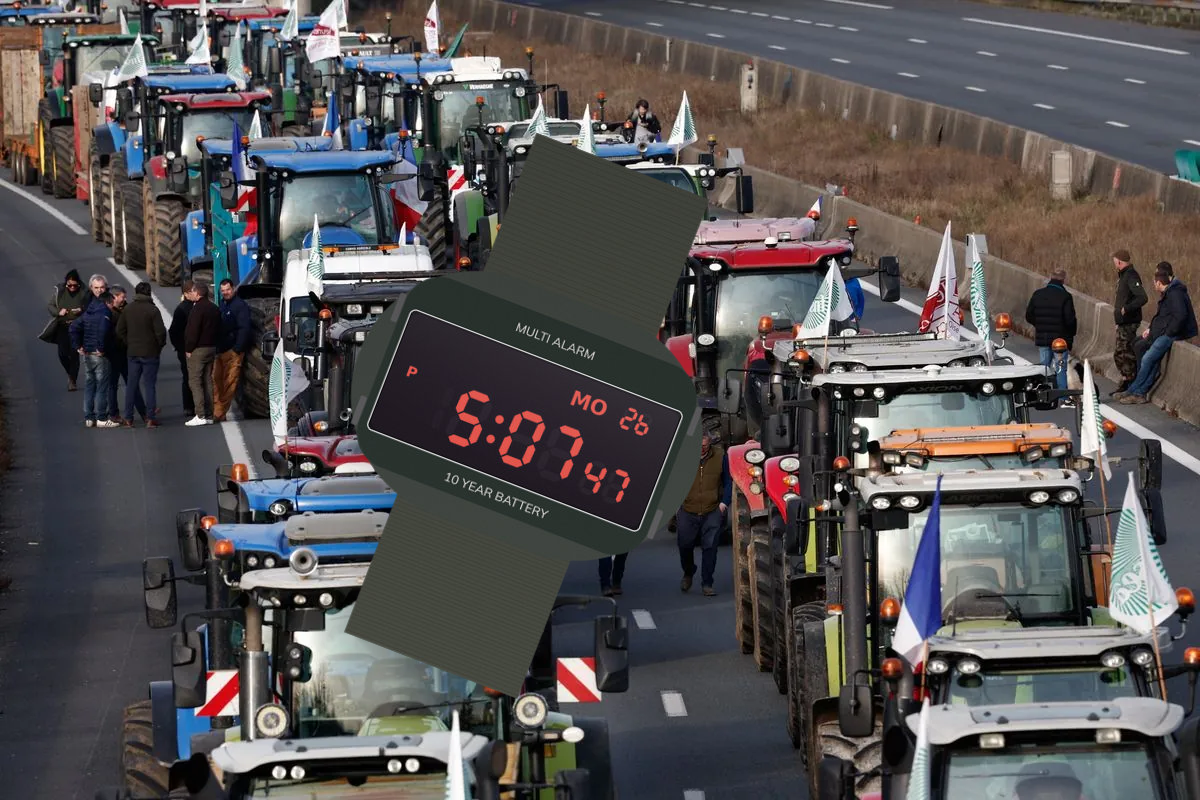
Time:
**5:07:47**
